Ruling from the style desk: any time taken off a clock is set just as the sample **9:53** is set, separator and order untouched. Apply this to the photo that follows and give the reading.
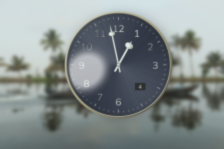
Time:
**12:58**
